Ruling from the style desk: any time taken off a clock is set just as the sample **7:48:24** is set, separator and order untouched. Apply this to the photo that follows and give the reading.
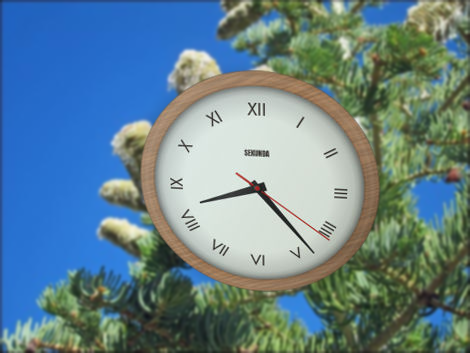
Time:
**8:23:21**
